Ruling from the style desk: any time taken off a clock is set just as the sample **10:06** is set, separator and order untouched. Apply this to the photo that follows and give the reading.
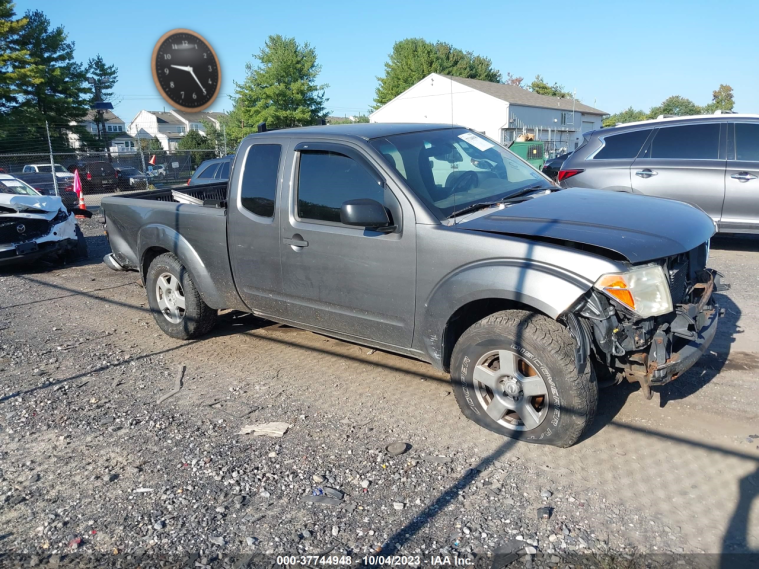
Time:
**9:25**
